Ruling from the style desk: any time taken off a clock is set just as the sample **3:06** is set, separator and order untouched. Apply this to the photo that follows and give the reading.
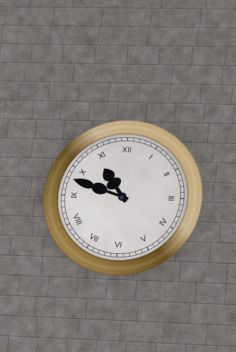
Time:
**10:48**
